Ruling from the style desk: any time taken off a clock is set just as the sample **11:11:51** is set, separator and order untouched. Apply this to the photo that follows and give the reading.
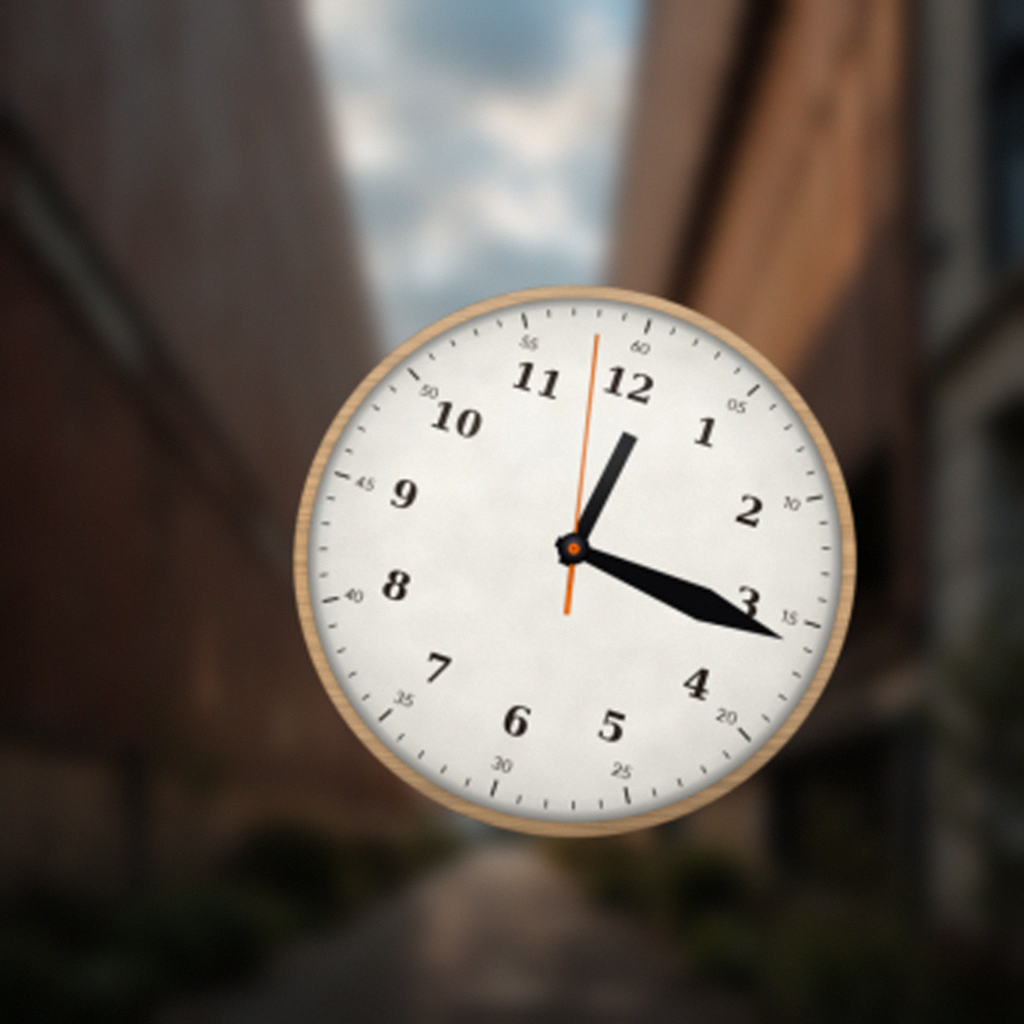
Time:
**12:15:58**
